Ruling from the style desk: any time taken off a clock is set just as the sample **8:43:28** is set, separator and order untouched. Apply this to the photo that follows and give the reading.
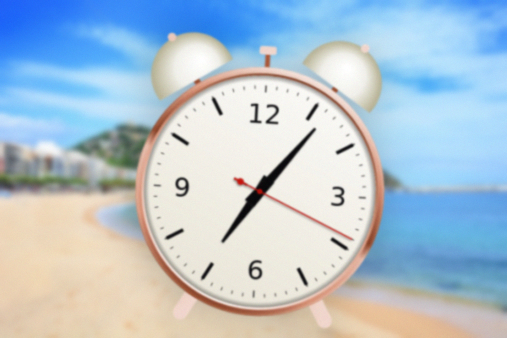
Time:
**7:06:19**
